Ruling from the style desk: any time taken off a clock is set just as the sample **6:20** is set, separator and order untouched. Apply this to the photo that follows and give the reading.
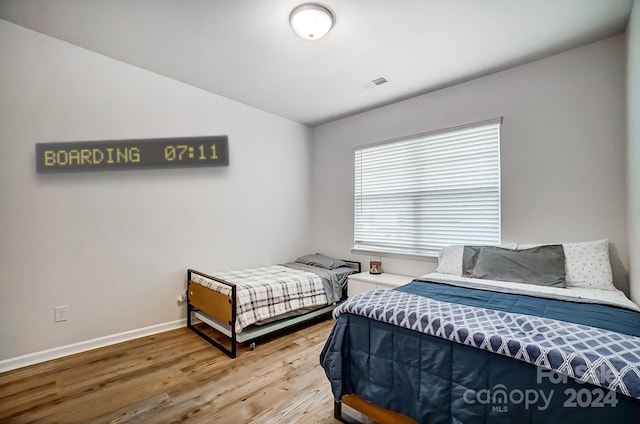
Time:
**7:11**
